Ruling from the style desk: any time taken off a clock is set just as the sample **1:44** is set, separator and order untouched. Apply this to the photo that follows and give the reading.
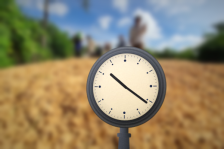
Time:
**10:21**
